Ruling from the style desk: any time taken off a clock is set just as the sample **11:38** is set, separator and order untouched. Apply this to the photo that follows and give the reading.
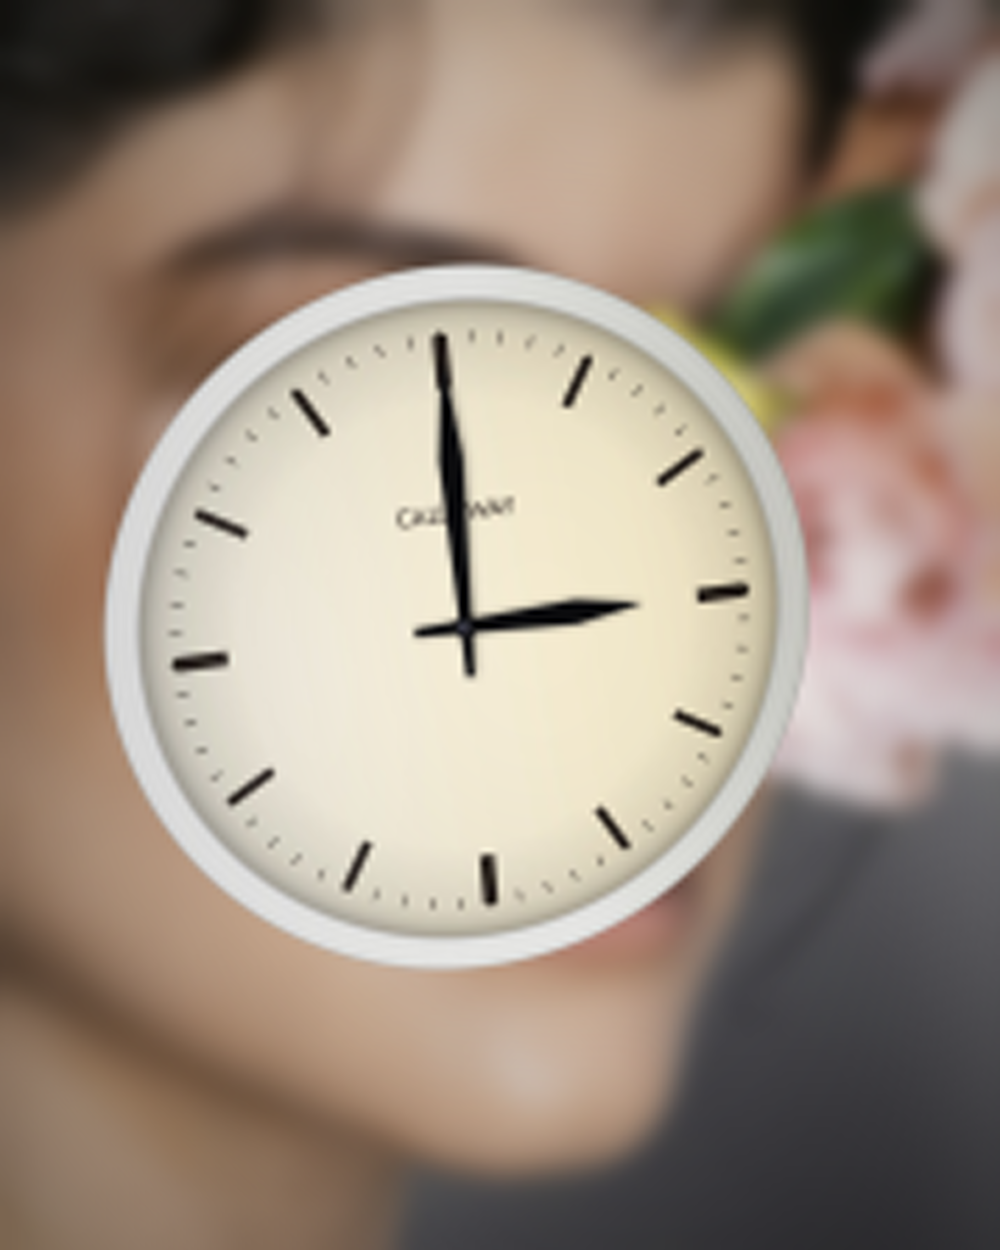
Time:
**3:00**
